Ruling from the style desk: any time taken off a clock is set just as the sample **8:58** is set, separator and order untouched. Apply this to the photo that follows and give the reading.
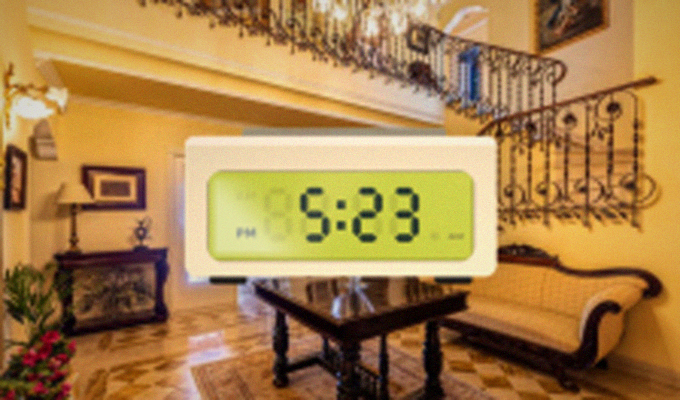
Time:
**5:23**
